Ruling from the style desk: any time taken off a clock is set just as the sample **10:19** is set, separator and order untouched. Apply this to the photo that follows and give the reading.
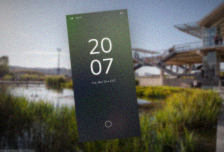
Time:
**20:07**
